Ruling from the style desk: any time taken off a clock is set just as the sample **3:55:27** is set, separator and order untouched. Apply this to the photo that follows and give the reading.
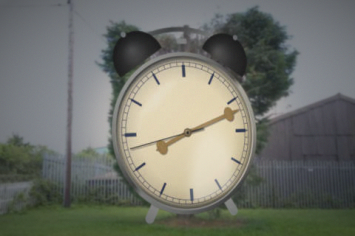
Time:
**8:11:43**
